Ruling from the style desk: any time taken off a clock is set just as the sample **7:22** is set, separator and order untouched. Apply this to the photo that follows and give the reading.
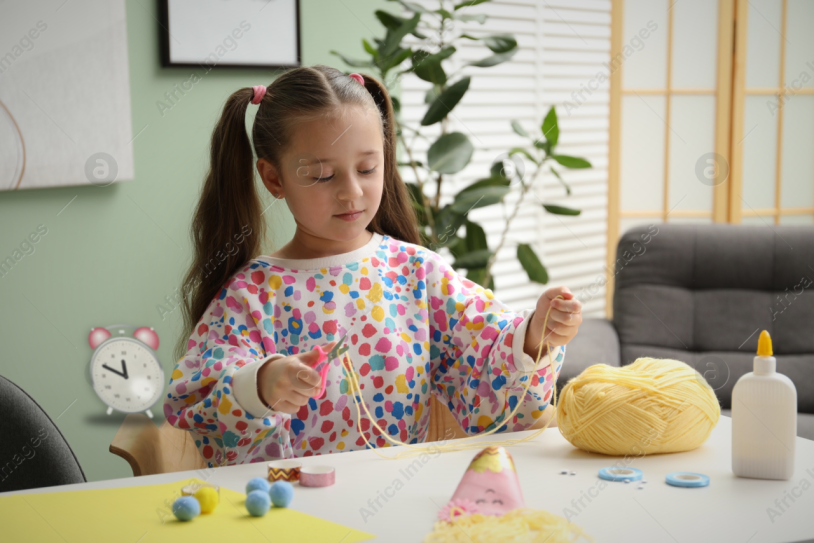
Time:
**11:49**
